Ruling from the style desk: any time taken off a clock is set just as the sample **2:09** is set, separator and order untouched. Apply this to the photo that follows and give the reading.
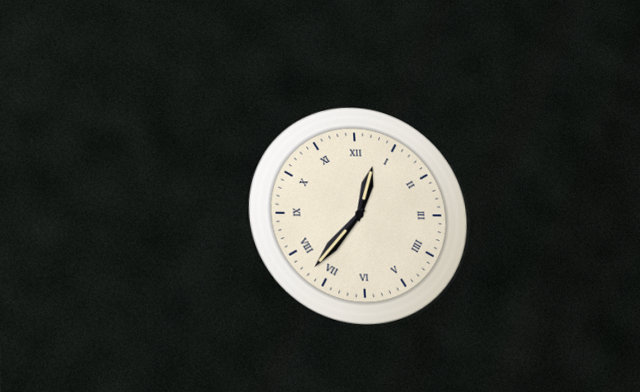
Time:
**12:37**
